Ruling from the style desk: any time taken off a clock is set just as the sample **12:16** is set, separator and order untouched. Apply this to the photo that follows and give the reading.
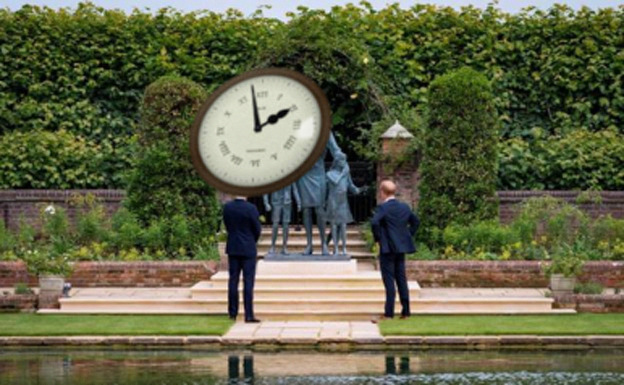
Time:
**1:58**
